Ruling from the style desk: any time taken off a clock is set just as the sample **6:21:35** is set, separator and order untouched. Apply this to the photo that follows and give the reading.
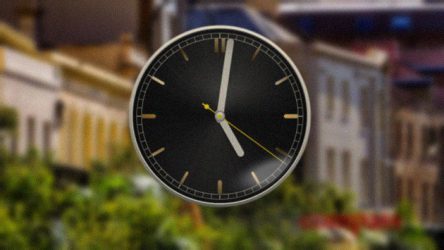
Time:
**5:01:21**
